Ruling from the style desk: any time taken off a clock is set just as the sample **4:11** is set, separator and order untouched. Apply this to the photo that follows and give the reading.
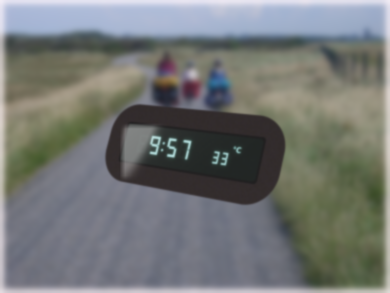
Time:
**9:57**
